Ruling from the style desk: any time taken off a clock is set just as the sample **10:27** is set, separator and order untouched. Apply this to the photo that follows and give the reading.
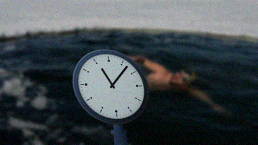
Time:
**11:07**
